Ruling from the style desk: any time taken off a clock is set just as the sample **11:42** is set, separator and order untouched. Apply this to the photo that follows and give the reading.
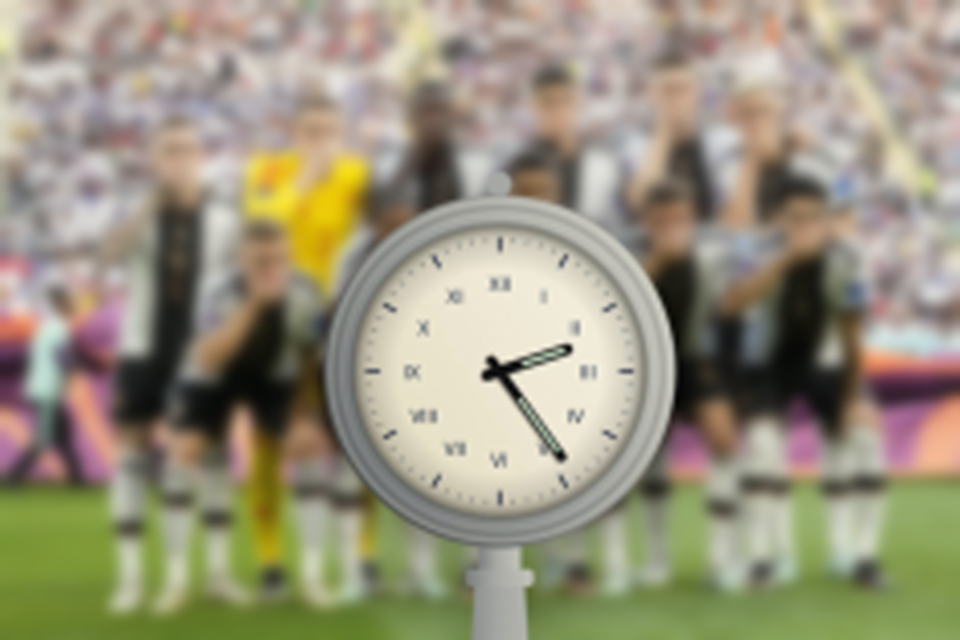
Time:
**2:24**
